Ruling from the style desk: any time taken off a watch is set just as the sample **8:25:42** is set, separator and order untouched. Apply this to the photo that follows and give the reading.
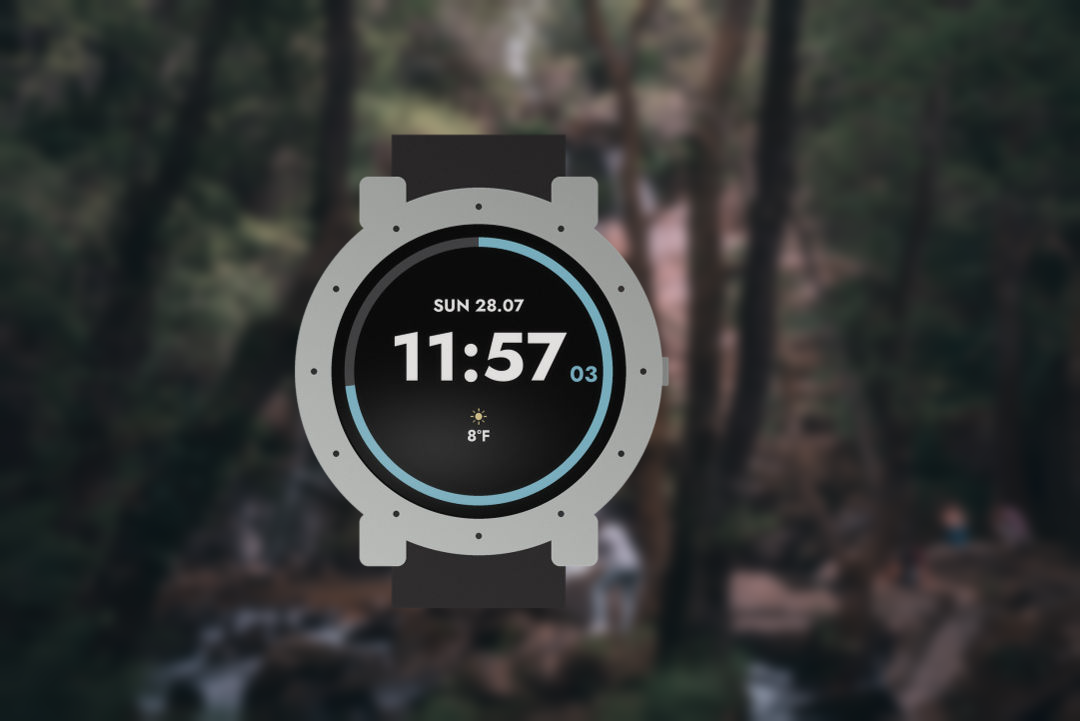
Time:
**11:57:03**
